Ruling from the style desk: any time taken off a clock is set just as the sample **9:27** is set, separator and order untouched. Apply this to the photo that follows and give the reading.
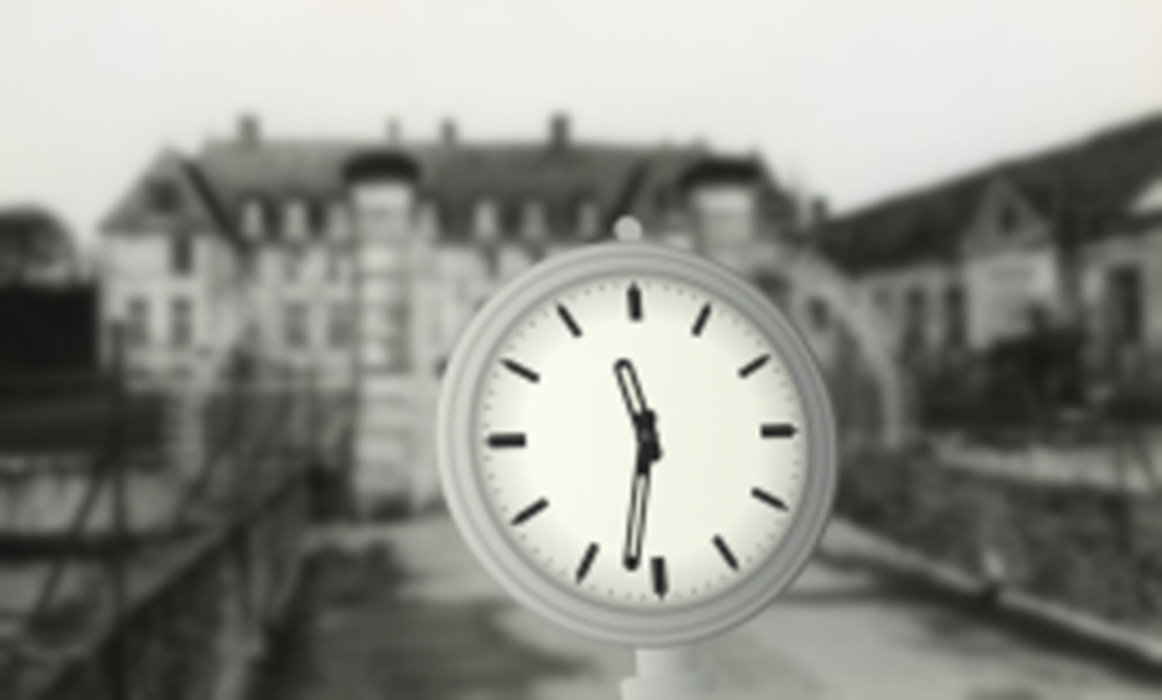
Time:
**11:32**
